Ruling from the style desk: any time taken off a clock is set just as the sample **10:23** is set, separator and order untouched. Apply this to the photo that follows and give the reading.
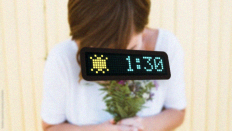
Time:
**1:30**
